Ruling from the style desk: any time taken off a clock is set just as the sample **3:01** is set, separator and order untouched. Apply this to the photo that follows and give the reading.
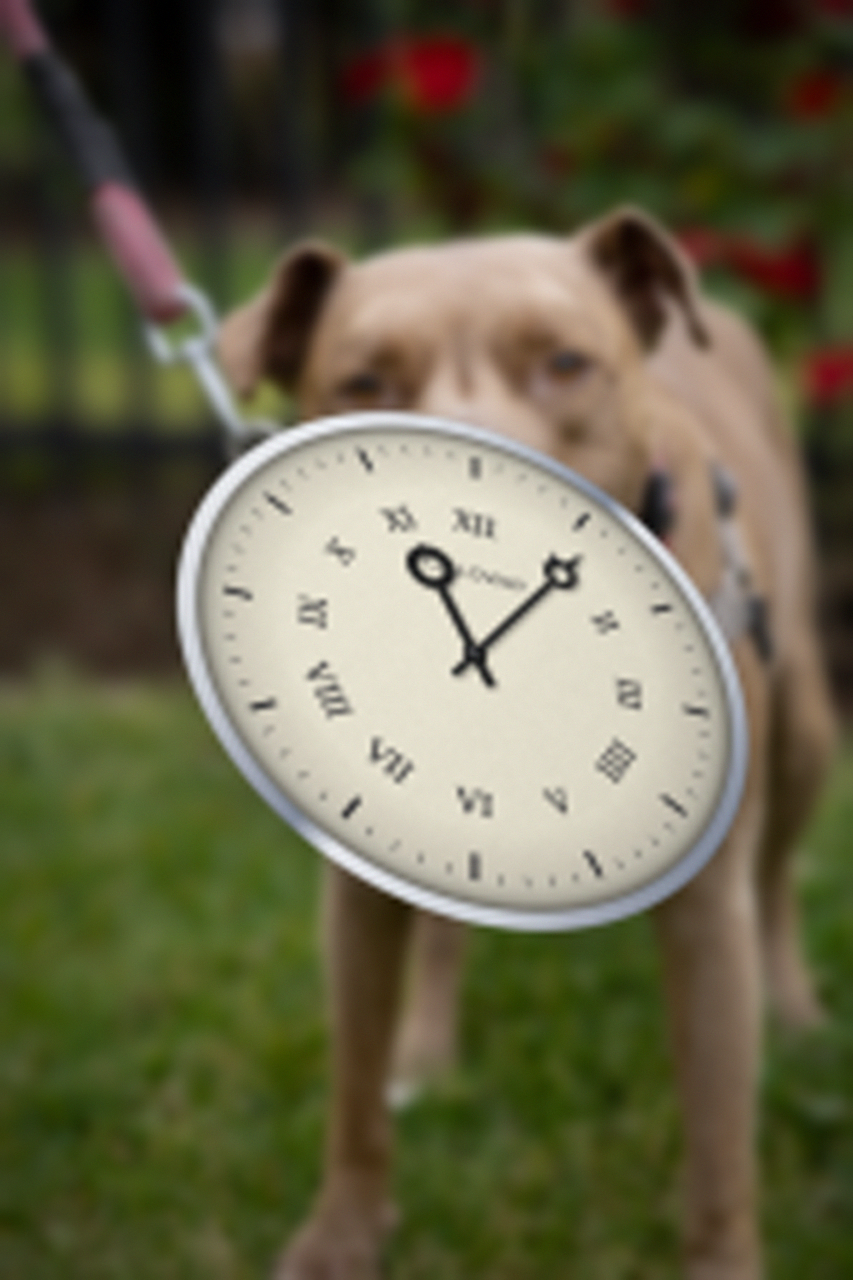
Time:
**11:06**
